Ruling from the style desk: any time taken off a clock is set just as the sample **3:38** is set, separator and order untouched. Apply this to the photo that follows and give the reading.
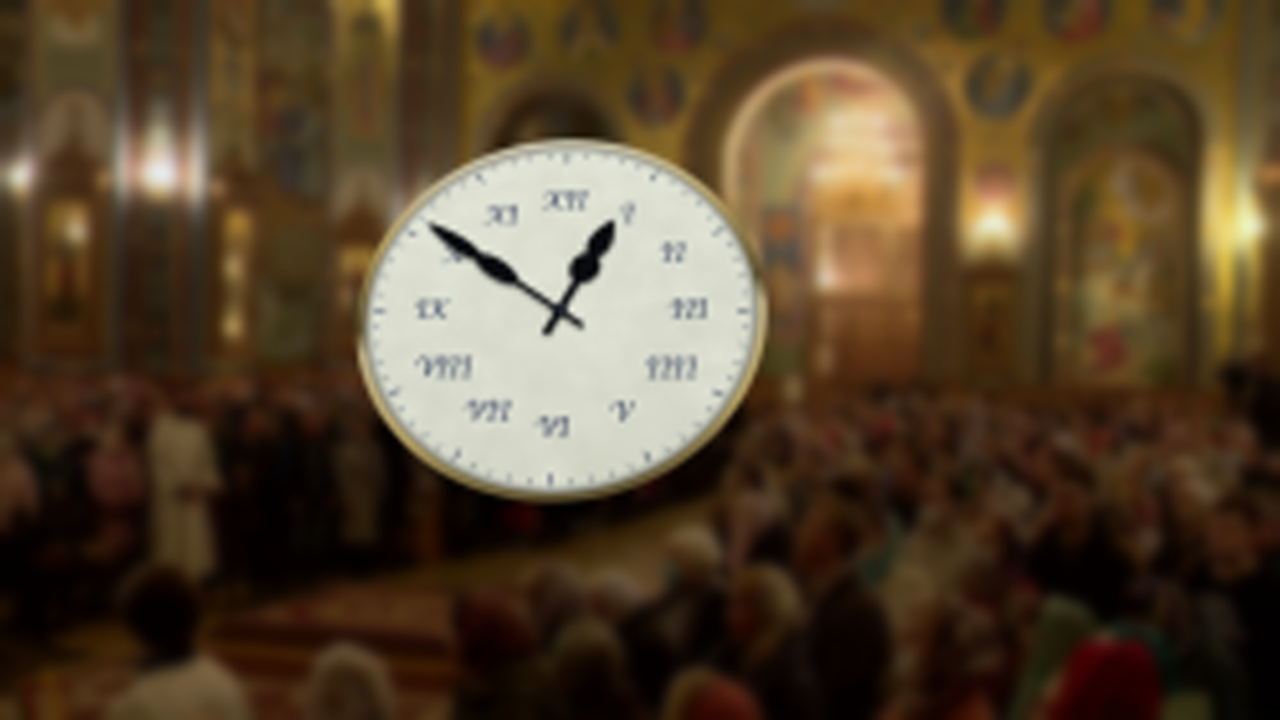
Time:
**12:51**
